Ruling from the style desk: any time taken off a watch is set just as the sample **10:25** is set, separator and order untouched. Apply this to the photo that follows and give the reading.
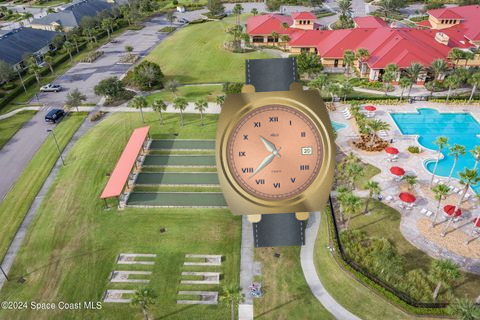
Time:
**10:38**
